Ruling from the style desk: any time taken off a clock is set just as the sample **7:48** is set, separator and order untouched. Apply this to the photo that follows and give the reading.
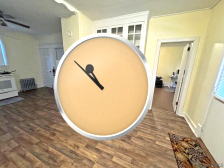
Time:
**10:52**
